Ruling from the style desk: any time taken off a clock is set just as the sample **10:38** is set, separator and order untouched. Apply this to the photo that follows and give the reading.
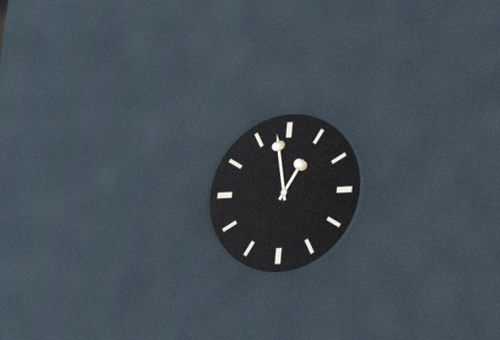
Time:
**12:58**
